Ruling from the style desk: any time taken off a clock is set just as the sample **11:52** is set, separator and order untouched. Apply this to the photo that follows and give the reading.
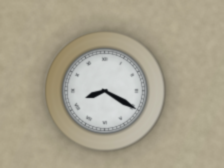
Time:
**8:20**
